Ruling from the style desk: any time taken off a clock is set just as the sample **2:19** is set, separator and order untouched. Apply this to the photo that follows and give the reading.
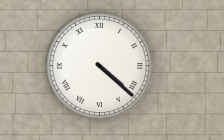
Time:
**4:22**
